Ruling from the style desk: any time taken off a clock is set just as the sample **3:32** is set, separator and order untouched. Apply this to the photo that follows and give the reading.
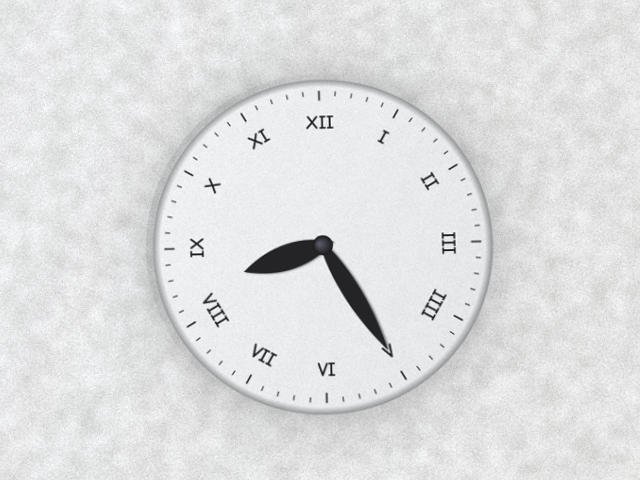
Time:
**8:25**
